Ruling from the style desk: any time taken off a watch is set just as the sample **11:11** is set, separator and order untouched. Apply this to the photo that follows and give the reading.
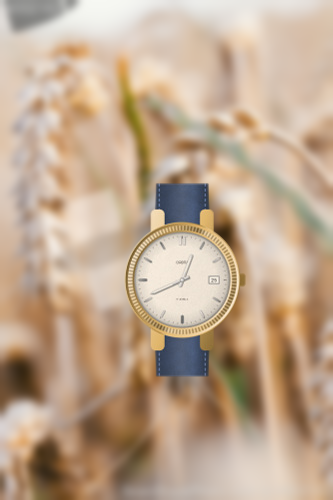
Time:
**12:41**
